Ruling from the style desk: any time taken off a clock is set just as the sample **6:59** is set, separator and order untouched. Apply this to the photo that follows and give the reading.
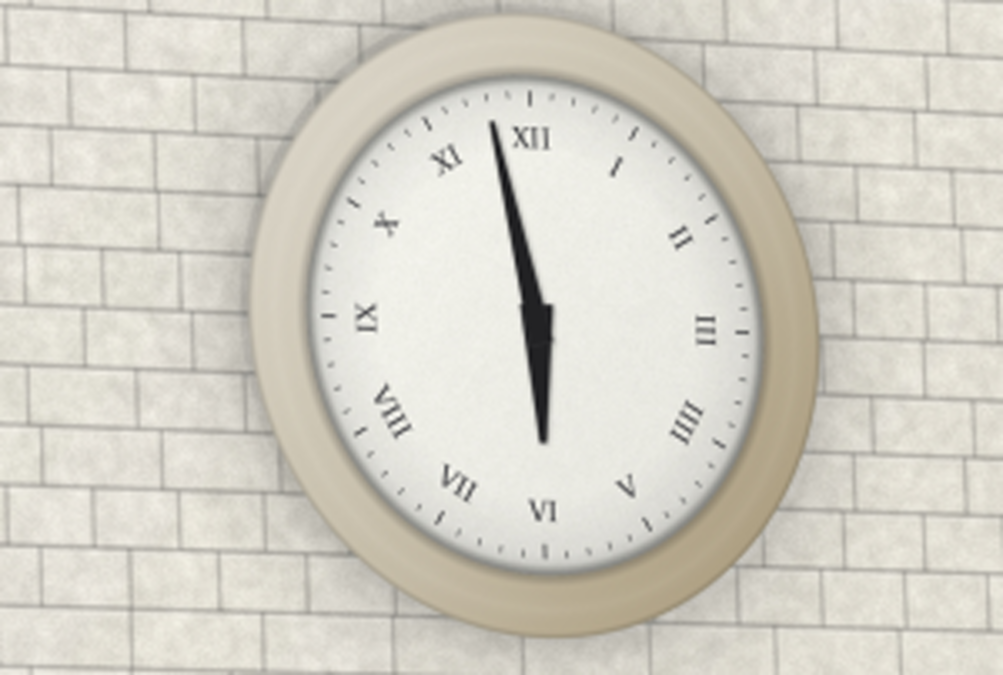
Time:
**5:58**
